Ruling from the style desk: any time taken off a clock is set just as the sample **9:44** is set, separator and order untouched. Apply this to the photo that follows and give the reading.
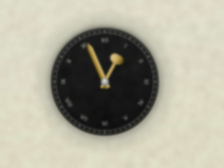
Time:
**12:56**
